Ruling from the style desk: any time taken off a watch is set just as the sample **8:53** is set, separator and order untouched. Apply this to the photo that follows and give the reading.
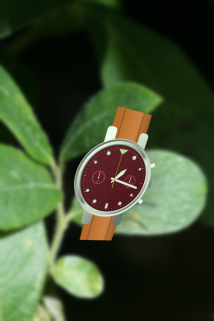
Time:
**1:17**
